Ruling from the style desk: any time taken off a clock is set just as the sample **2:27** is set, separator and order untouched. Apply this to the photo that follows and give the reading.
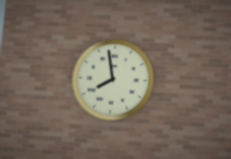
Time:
**7:58**
